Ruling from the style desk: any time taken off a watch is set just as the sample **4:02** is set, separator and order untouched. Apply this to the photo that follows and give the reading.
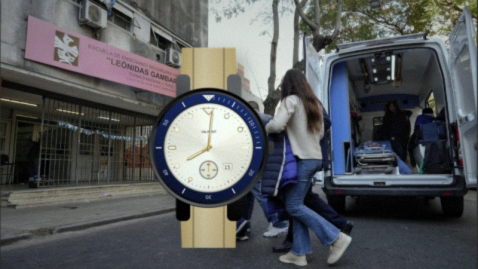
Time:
**8:01**
